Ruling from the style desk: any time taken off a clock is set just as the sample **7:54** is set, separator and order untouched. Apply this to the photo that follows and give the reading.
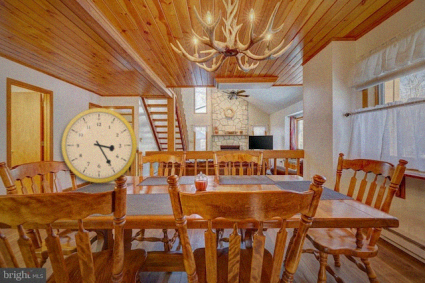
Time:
**3:25**
